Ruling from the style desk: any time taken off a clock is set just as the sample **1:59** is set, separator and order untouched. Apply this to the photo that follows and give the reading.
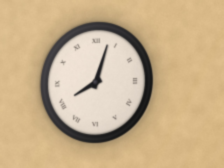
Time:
**8:03**
